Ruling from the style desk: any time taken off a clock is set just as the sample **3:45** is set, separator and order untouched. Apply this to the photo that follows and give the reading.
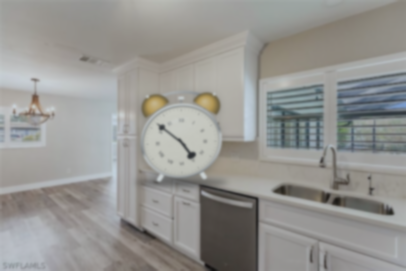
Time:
**4:52**
